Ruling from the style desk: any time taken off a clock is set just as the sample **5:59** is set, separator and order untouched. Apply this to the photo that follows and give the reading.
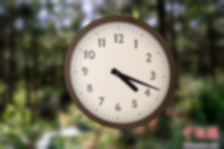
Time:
**4:18**
